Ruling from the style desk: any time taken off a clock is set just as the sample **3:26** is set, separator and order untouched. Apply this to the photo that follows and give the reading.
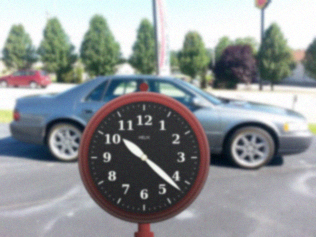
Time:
**10:22**
